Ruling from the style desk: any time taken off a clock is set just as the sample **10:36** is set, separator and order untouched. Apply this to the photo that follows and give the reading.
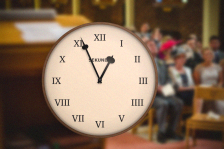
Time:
**12:56**
